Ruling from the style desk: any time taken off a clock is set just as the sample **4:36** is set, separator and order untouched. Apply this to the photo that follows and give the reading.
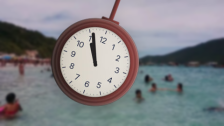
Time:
**10:56**
